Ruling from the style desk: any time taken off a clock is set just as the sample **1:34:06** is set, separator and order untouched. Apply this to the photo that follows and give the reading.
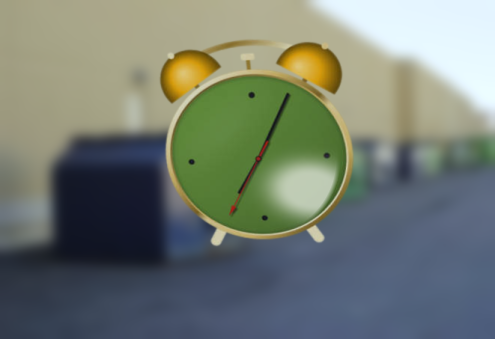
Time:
**7:04:35**
